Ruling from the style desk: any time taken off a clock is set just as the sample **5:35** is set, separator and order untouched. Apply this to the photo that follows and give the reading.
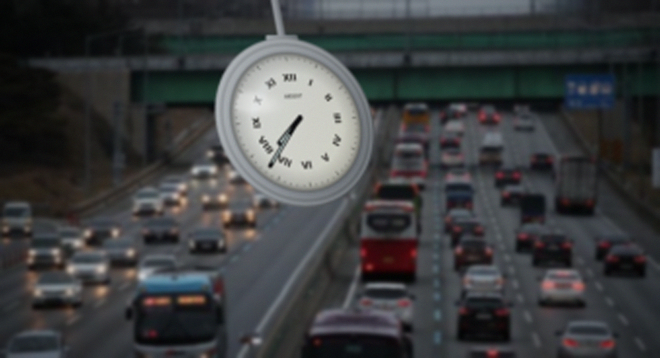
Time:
**7:37**
